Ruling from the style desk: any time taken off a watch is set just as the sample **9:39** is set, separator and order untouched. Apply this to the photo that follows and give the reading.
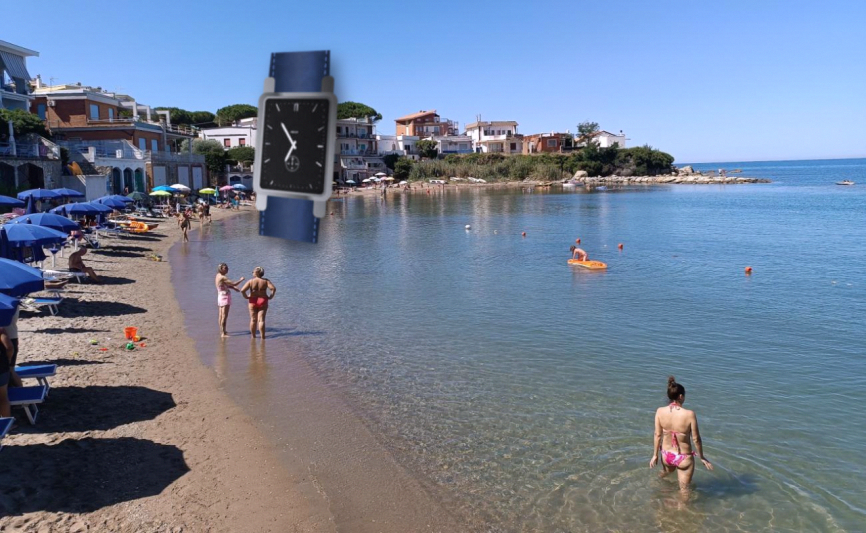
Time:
**6:54**
